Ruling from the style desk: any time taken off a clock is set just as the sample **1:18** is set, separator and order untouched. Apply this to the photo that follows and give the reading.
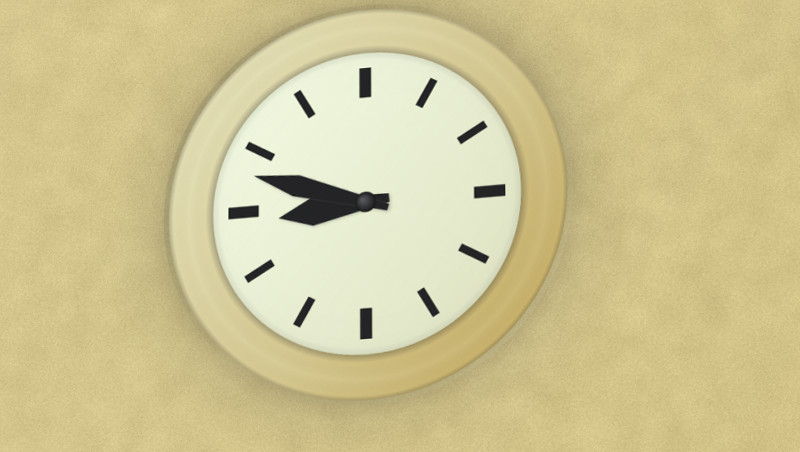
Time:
**8:48**
